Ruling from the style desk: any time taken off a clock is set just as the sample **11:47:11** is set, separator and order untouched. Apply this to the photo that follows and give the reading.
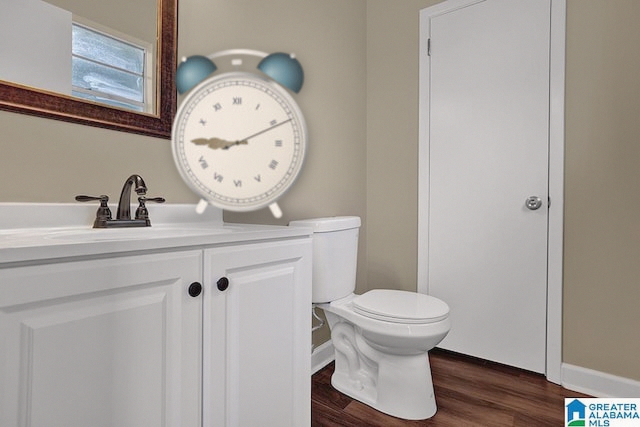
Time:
**8:45:11**
